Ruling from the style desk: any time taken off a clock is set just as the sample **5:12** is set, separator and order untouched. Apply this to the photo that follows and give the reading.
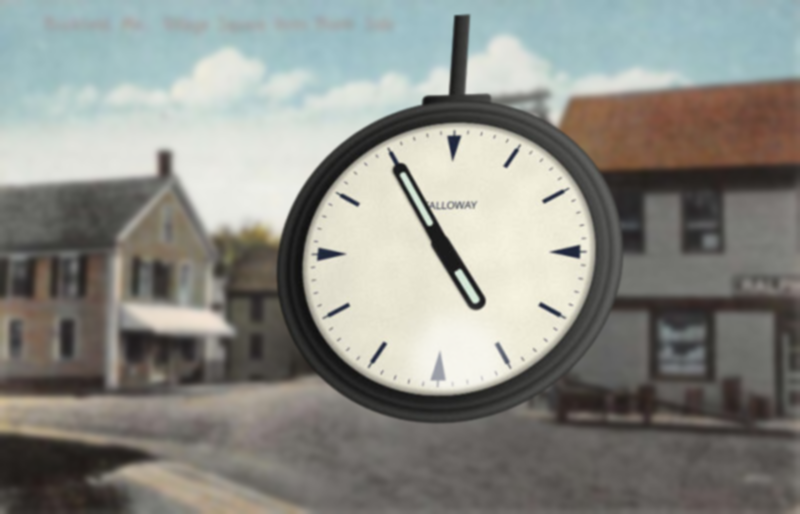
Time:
**4:55**
